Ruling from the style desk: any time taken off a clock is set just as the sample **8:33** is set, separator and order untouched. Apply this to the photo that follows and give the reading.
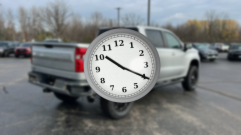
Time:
**10:20**
